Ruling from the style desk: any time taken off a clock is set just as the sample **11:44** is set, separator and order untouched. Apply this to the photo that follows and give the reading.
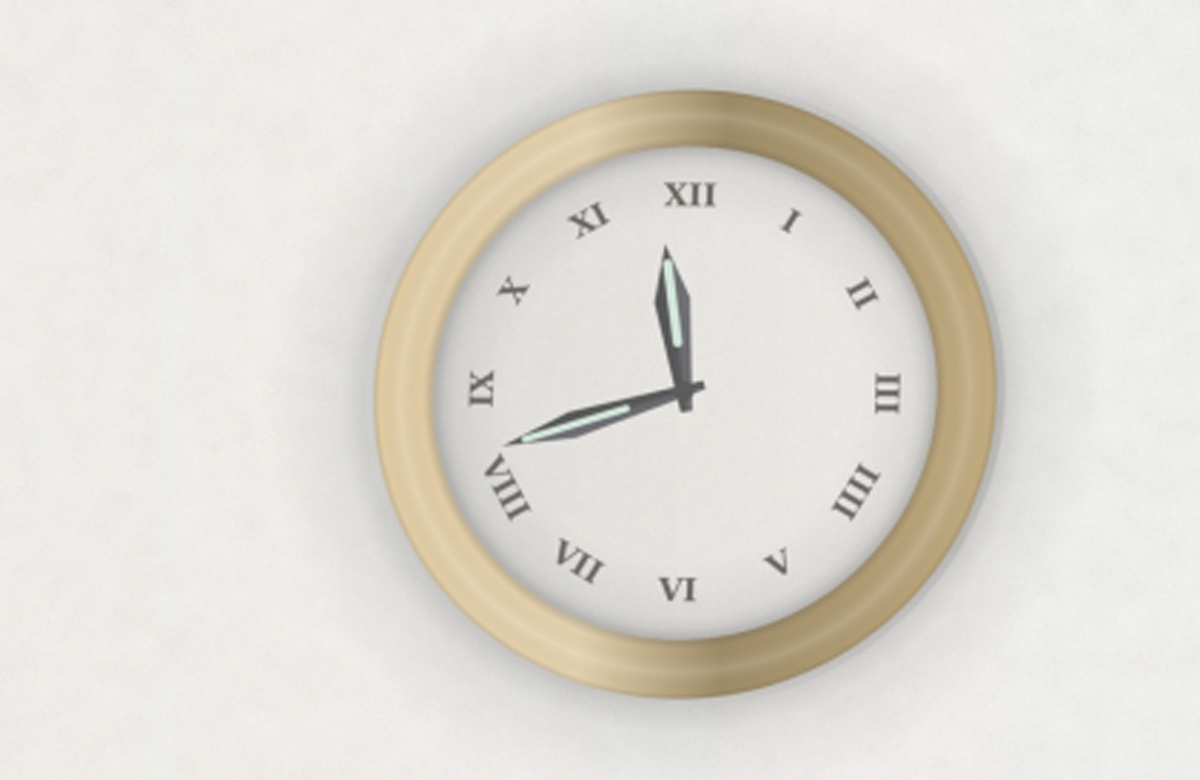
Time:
**11:42**
